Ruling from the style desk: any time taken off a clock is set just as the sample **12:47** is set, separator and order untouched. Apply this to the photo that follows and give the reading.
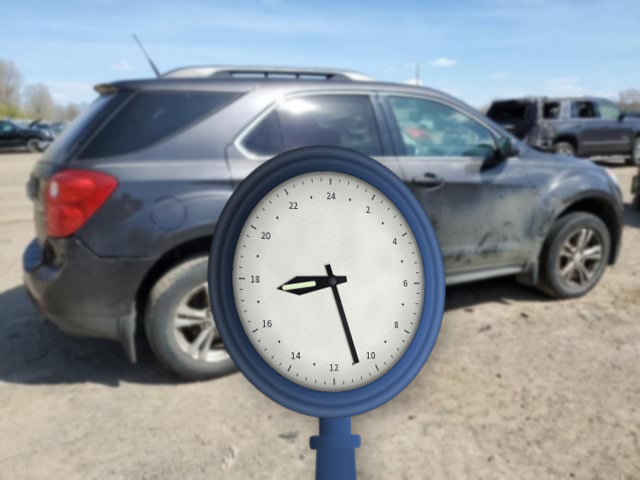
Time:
**17:27**
